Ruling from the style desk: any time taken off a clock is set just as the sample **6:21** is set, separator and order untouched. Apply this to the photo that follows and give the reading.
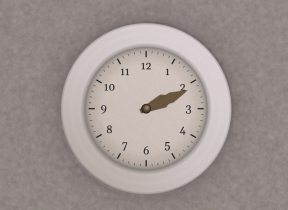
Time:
**2:11**
